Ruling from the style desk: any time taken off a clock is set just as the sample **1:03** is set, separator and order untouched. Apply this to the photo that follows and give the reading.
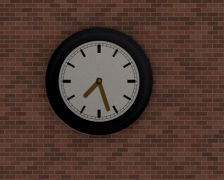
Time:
**7:27**
